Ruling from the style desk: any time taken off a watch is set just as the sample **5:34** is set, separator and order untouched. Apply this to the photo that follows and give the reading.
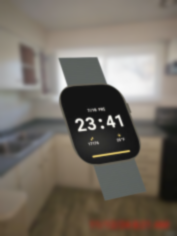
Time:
**23:41**
